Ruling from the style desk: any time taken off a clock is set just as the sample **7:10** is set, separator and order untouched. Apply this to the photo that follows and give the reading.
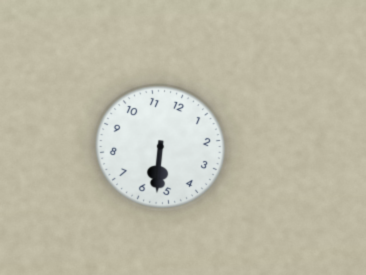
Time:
**5:27**
